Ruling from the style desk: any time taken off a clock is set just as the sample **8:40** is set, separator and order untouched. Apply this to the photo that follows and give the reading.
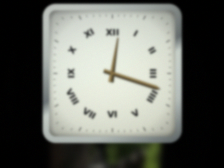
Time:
**12:18**
